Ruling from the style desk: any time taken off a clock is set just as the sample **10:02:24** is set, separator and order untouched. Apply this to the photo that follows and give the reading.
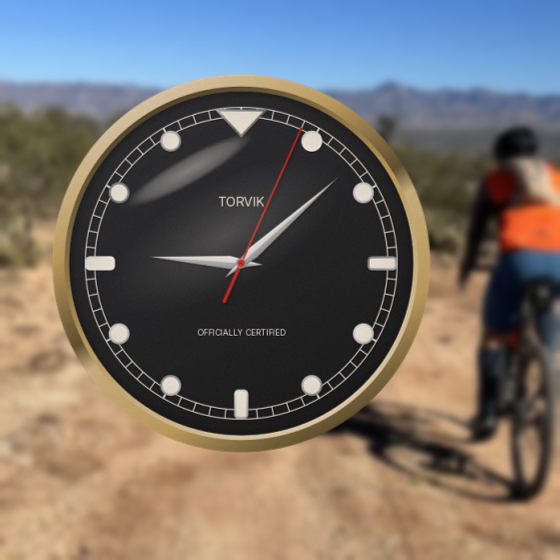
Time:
**9:08:04**
